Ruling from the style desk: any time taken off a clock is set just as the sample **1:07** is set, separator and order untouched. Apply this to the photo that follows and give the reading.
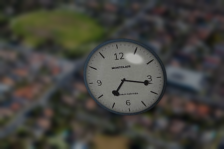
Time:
**7:17**
